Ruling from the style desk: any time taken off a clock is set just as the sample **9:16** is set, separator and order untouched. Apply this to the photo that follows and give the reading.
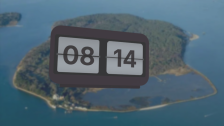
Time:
**8:14**
